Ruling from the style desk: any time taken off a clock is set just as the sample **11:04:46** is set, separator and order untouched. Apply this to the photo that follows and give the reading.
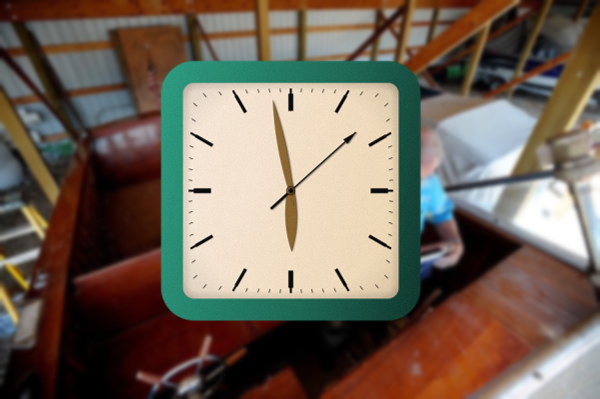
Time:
**5:58:08**
